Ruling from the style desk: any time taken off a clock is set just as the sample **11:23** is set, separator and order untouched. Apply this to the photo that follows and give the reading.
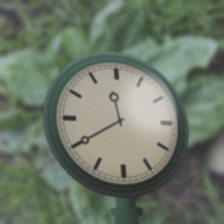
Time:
**11:40**
